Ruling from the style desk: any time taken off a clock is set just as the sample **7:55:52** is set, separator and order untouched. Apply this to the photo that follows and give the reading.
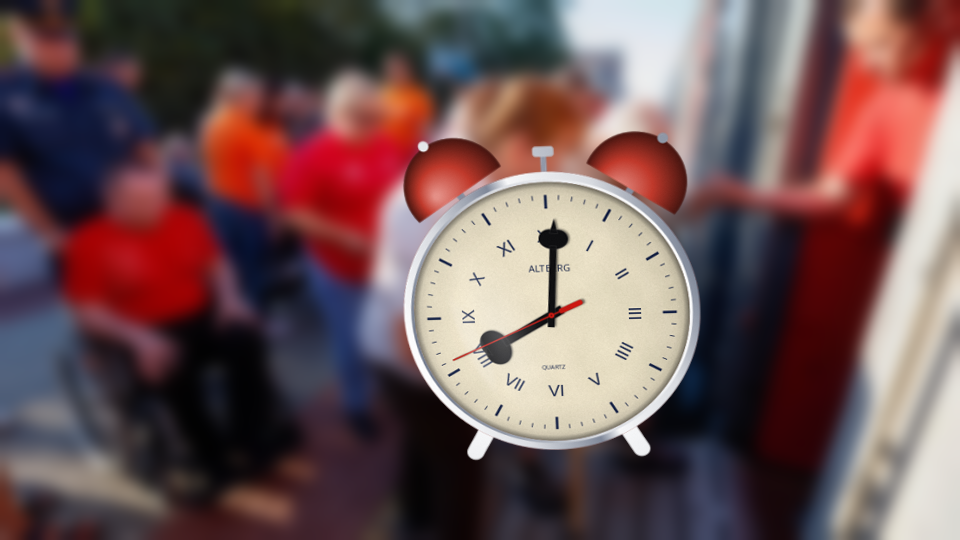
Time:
**8:00:41**
